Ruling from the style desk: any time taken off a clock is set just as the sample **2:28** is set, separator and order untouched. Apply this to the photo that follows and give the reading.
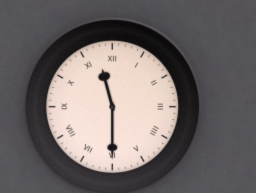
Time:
**11:30**
